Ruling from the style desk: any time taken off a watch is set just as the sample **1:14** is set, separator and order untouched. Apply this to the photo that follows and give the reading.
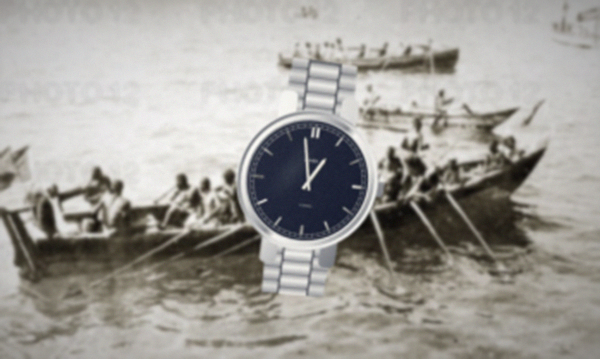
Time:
**12:58**
